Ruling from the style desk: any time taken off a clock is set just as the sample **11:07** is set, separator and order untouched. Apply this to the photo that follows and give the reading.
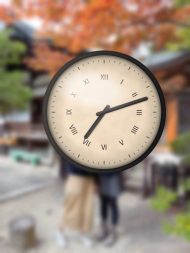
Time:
**7:12**
